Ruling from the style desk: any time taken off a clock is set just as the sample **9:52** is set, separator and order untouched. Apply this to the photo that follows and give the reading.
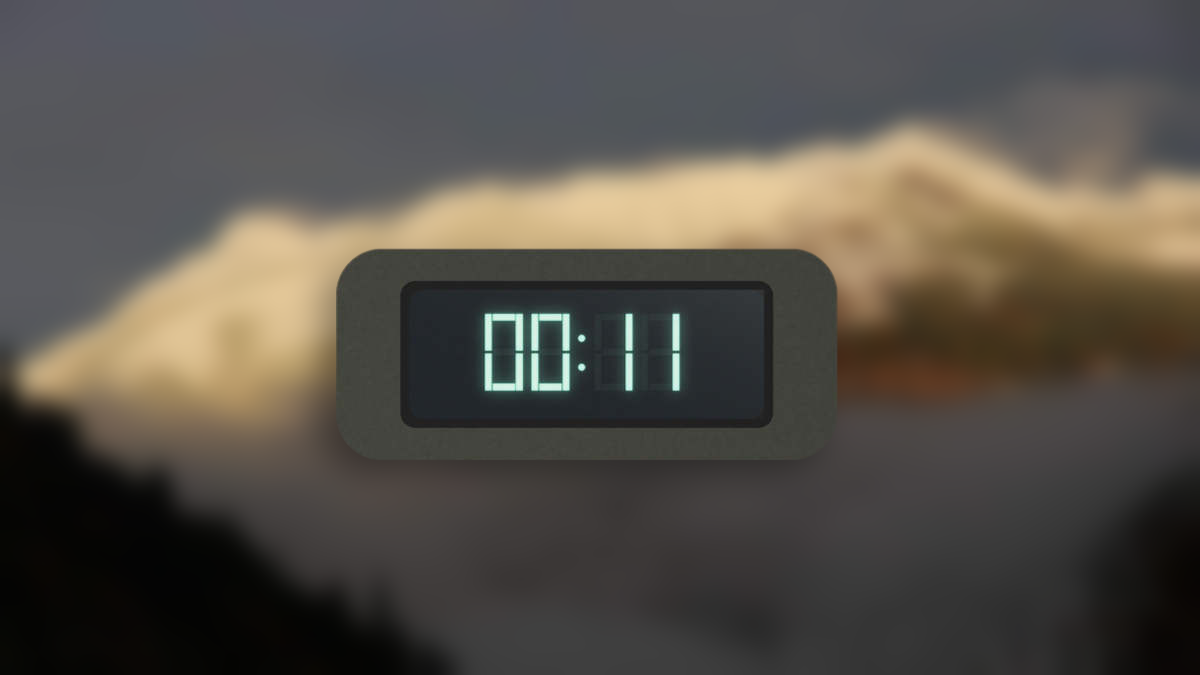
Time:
**0:11**
